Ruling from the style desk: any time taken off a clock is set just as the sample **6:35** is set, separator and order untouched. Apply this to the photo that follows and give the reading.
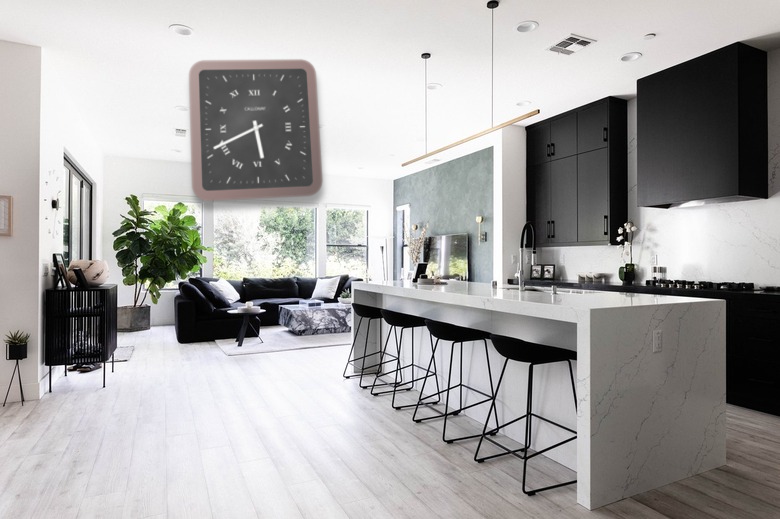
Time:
**5:41**
